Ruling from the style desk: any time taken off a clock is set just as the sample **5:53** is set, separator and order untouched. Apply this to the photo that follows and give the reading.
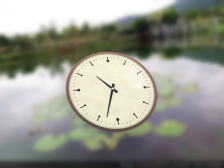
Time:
**10:33**
